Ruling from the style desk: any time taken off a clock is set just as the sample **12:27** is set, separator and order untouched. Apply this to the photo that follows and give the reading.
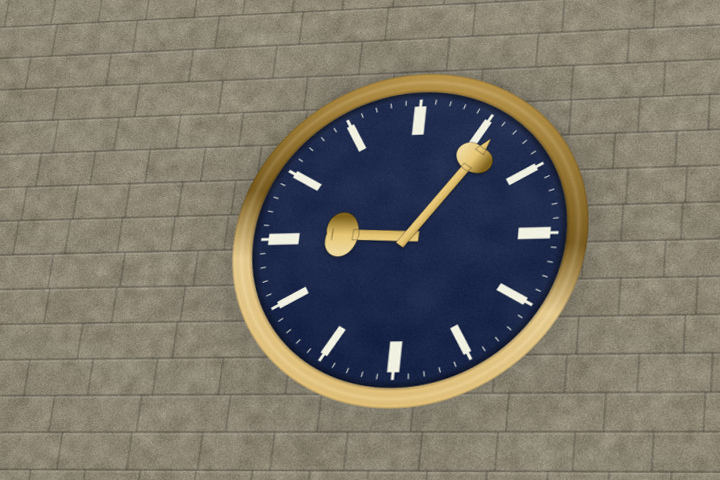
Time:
**9:06**
